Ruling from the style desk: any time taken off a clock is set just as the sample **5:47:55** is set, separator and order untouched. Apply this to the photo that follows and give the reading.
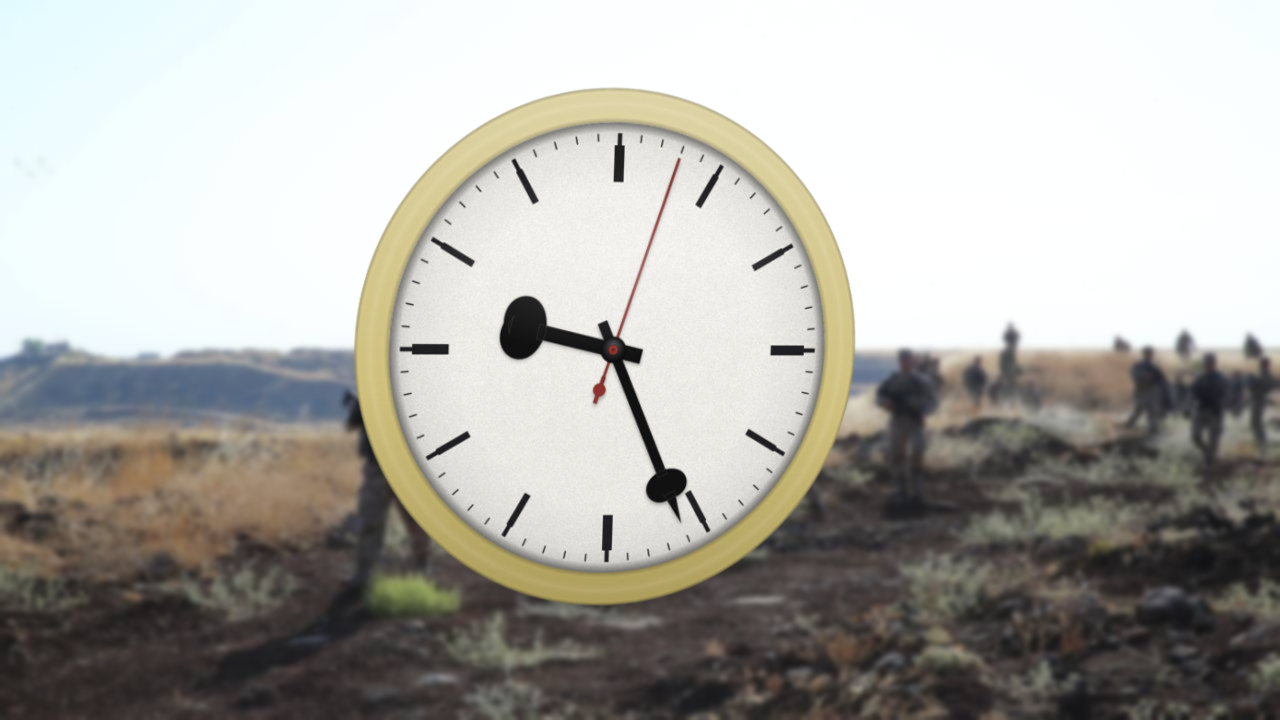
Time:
**9:26:03**
